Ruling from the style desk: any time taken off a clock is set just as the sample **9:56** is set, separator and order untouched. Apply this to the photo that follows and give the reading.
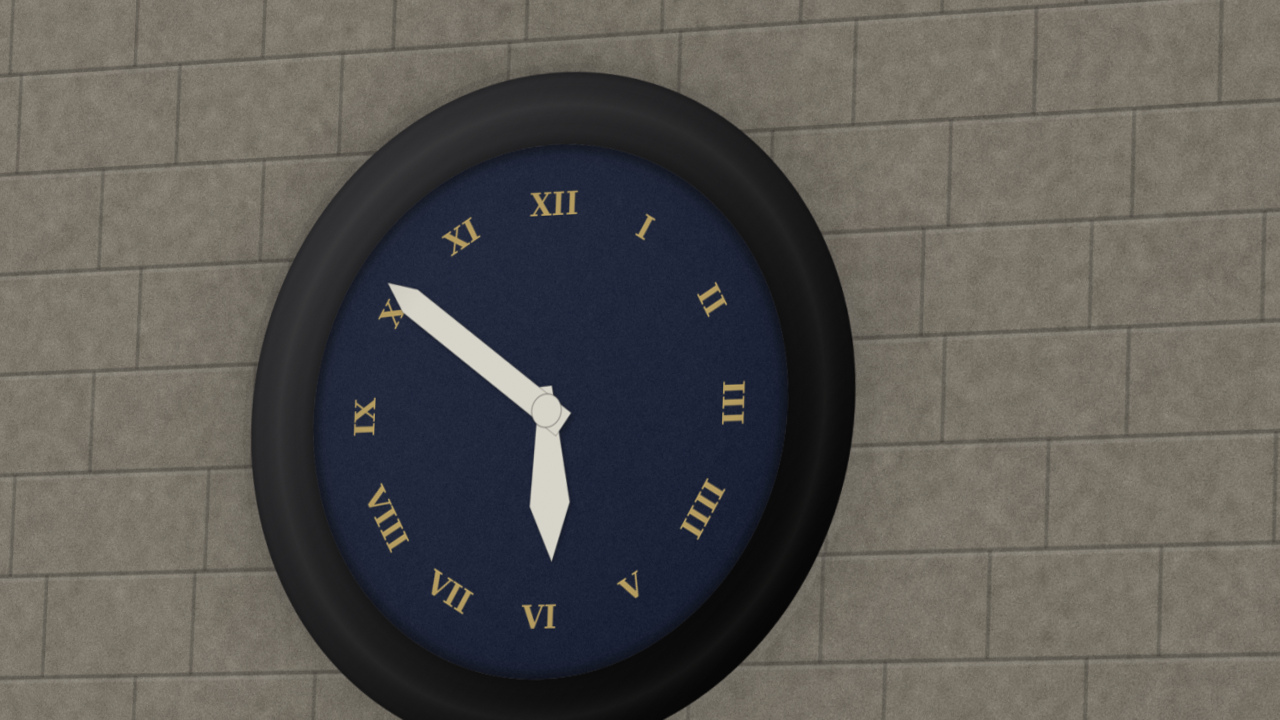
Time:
**5:51**
